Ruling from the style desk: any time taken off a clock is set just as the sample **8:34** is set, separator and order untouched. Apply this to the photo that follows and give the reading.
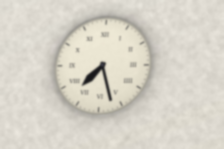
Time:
**7:27**
